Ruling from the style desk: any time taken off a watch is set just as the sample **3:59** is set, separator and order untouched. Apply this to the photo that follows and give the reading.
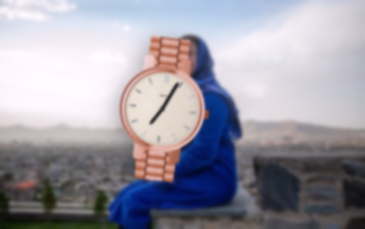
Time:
**7:04**
